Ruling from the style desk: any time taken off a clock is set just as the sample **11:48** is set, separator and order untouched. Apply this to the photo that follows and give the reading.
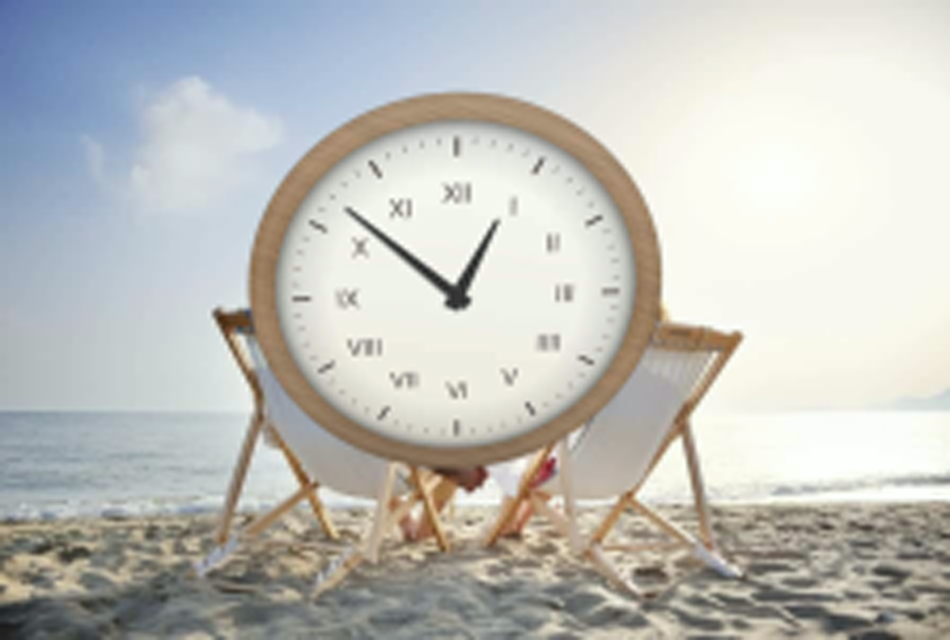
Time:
**12:52**
